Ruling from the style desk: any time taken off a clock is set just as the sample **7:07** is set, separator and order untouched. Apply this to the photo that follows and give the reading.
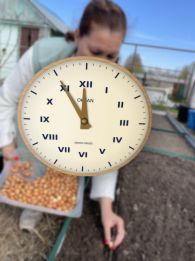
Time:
**11:55**
